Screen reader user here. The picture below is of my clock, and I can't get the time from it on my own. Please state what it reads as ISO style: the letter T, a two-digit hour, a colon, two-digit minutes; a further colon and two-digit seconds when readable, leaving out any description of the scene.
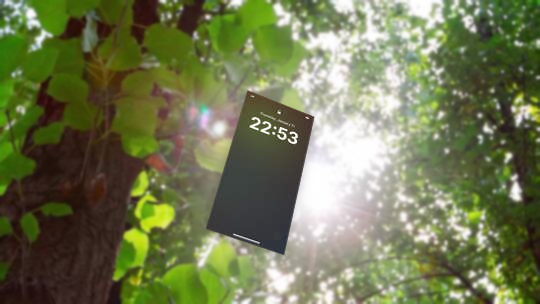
T22:53
